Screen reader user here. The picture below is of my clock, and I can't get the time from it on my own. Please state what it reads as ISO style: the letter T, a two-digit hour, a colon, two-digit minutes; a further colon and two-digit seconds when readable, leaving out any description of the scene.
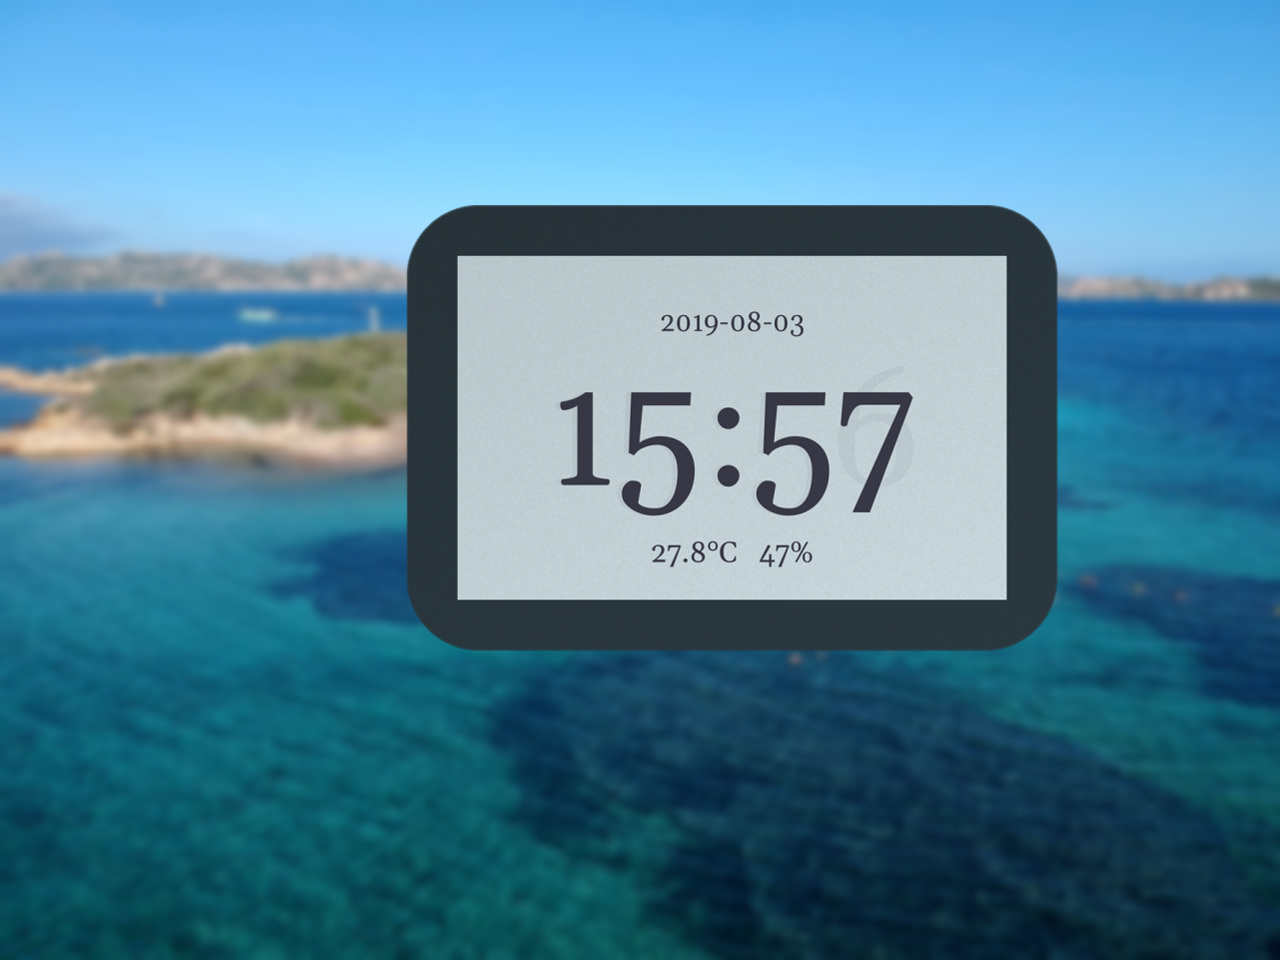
T15:57
